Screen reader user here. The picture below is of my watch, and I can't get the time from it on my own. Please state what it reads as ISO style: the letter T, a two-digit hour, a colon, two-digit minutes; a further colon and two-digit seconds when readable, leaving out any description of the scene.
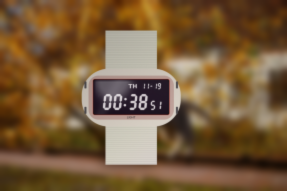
T00:38:51
